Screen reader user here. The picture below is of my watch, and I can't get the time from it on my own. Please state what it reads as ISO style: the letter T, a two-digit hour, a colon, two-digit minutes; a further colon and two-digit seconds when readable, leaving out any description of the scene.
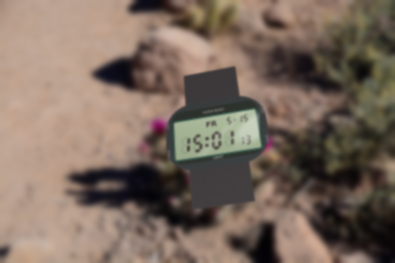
T15:01
